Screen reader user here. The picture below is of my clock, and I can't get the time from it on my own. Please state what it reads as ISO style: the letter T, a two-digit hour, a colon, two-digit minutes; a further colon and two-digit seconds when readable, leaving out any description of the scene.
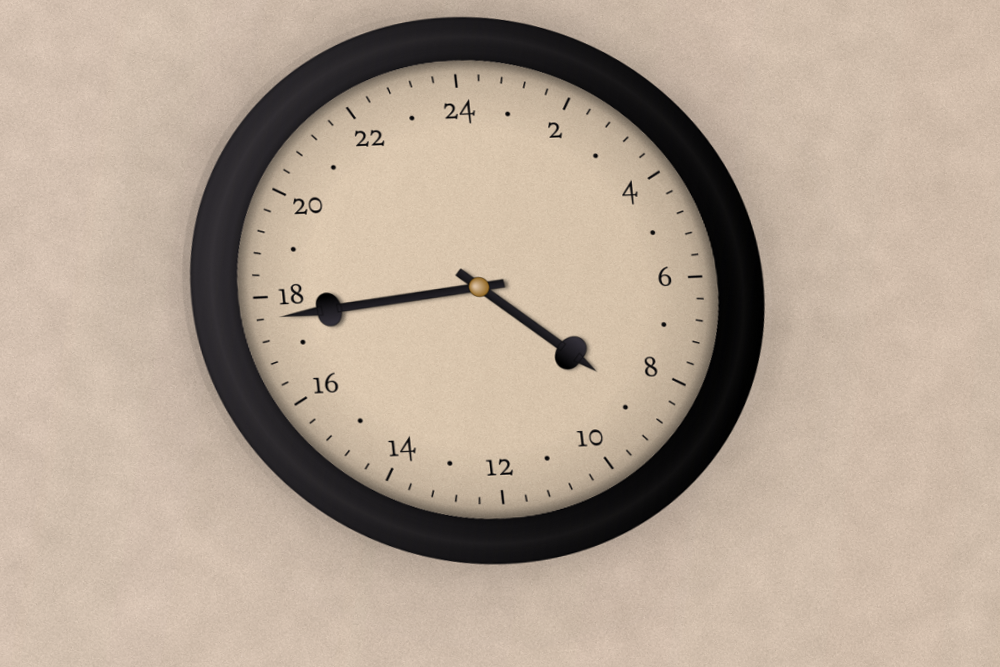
T08:44
